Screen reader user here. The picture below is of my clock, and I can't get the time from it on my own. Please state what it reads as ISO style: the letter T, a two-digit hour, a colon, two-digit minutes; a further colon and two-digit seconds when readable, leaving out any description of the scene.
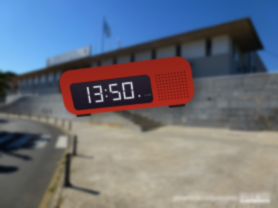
T13:50
